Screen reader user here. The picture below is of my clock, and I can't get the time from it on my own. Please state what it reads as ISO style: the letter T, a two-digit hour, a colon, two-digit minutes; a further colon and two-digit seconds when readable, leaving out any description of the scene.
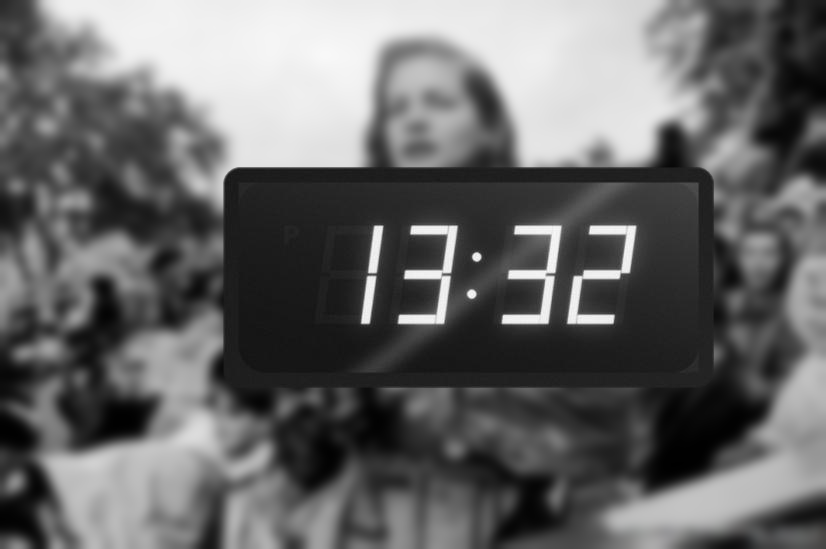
T13:32
